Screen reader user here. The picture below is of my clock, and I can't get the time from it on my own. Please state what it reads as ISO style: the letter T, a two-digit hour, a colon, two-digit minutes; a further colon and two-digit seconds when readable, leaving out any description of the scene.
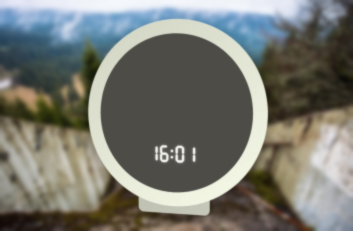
T16:01
